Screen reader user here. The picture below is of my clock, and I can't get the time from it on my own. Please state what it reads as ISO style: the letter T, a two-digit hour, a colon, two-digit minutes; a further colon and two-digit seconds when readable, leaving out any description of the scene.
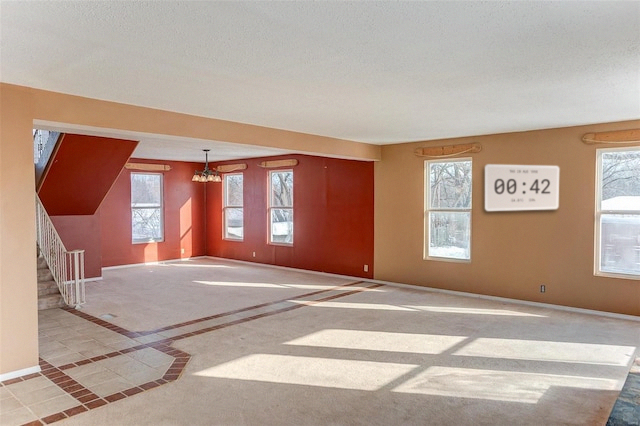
T00:42
